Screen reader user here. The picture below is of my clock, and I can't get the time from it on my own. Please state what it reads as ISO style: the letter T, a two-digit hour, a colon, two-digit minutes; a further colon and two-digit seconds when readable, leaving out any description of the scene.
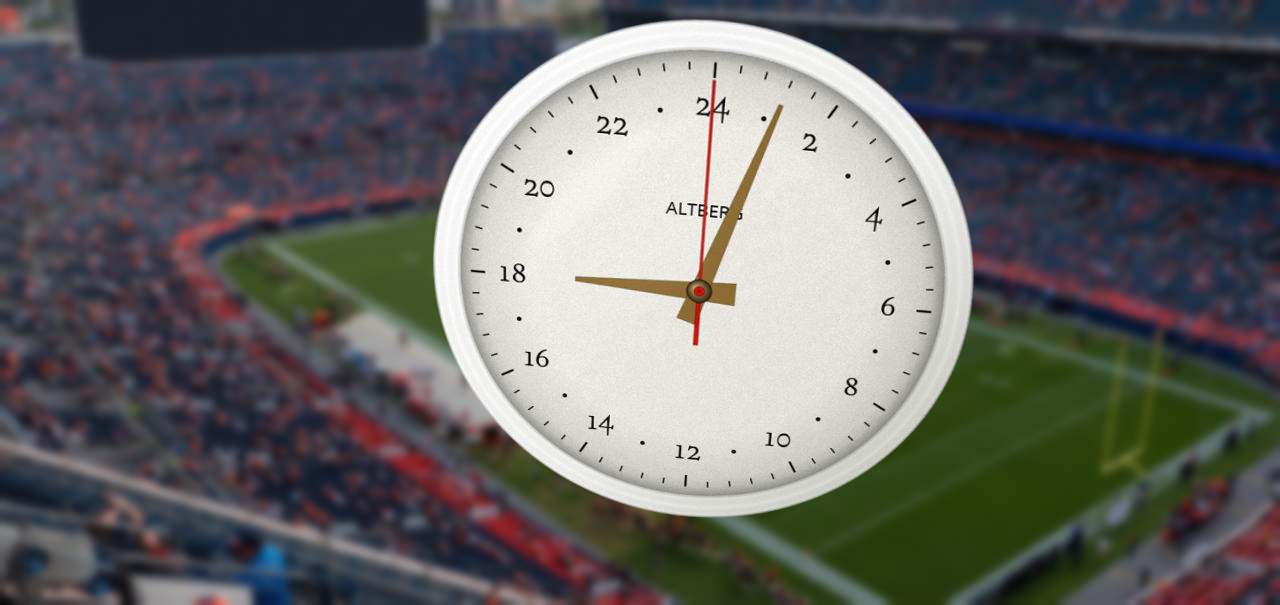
T18:03:00
